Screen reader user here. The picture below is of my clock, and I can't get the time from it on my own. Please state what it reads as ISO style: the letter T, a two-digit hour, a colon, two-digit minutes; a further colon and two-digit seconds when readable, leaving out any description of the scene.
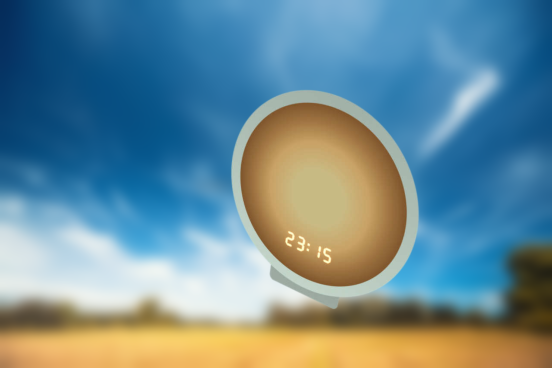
T23:15
